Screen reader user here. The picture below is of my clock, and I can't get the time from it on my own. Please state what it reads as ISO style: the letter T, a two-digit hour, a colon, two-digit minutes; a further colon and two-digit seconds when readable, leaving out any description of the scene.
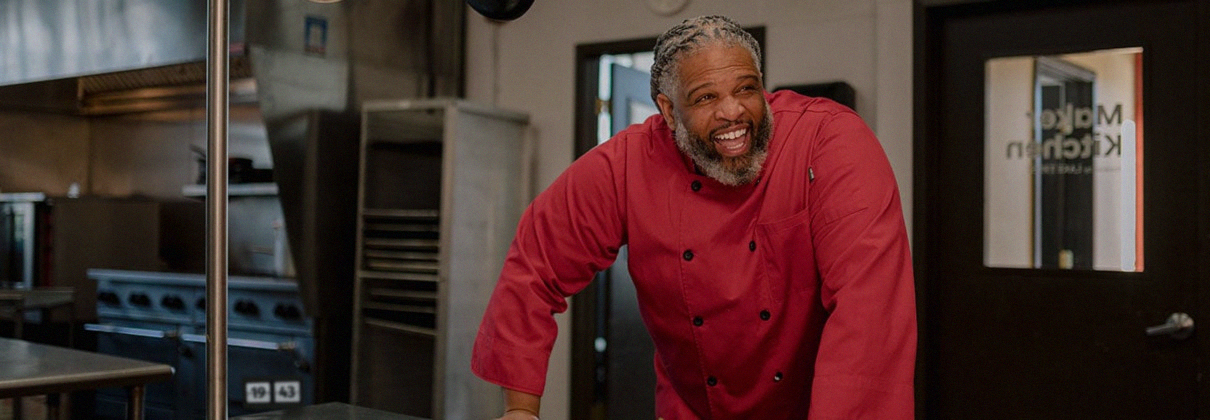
T19:43
